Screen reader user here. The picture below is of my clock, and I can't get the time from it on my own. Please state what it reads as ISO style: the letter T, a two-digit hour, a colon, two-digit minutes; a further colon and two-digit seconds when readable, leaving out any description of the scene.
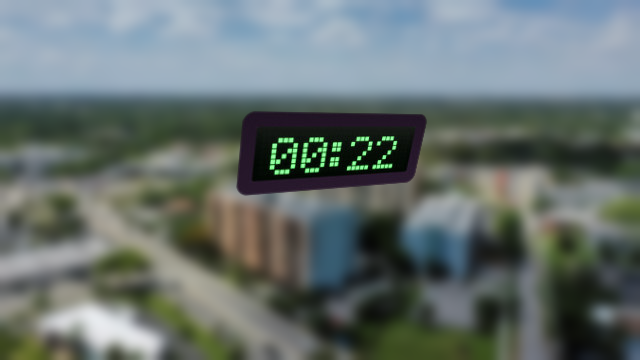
T00:22
